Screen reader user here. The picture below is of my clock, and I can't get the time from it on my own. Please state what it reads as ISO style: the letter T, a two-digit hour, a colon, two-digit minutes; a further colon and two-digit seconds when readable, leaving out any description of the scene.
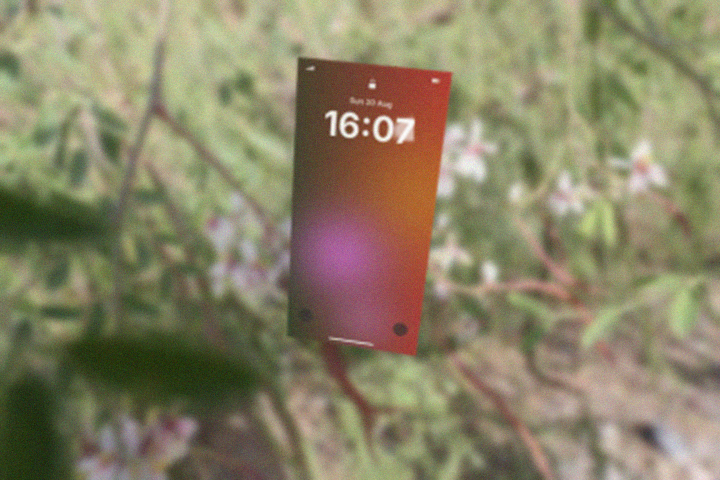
T16:07
